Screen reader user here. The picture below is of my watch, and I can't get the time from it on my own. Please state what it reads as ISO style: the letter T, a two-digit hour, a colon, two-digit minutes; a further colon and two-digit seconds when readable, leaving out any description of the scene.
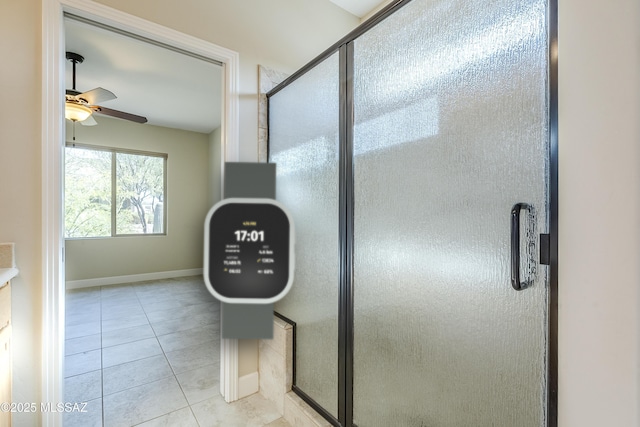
T17:01
